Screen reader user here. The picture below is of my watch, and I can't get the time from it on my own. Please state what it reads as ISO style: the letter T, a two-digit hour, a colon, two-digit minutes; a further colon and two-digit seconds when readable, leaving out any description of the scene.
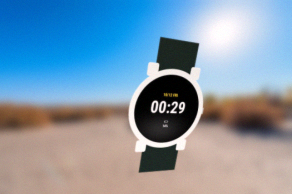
T00:29
